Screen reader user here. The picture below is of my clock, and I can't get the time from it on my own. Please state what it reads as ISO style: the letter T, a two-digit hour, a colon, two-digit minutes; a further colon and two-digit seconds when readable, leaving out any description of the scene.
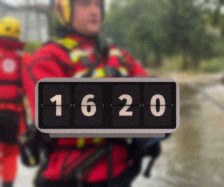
T16:20
